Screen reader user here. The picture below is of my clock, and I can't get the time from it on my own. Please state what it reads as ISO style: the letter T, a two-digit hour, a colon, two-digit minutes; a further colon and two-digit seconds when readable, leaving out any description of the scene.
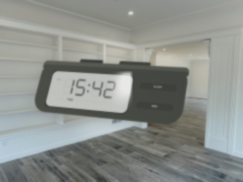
T15:42
